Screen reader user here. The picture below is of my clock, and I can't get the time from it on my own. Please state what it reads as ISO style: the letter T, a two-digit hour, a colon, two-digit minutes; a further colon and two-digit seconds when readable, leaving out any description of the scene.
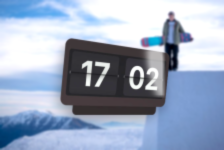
T17:02
